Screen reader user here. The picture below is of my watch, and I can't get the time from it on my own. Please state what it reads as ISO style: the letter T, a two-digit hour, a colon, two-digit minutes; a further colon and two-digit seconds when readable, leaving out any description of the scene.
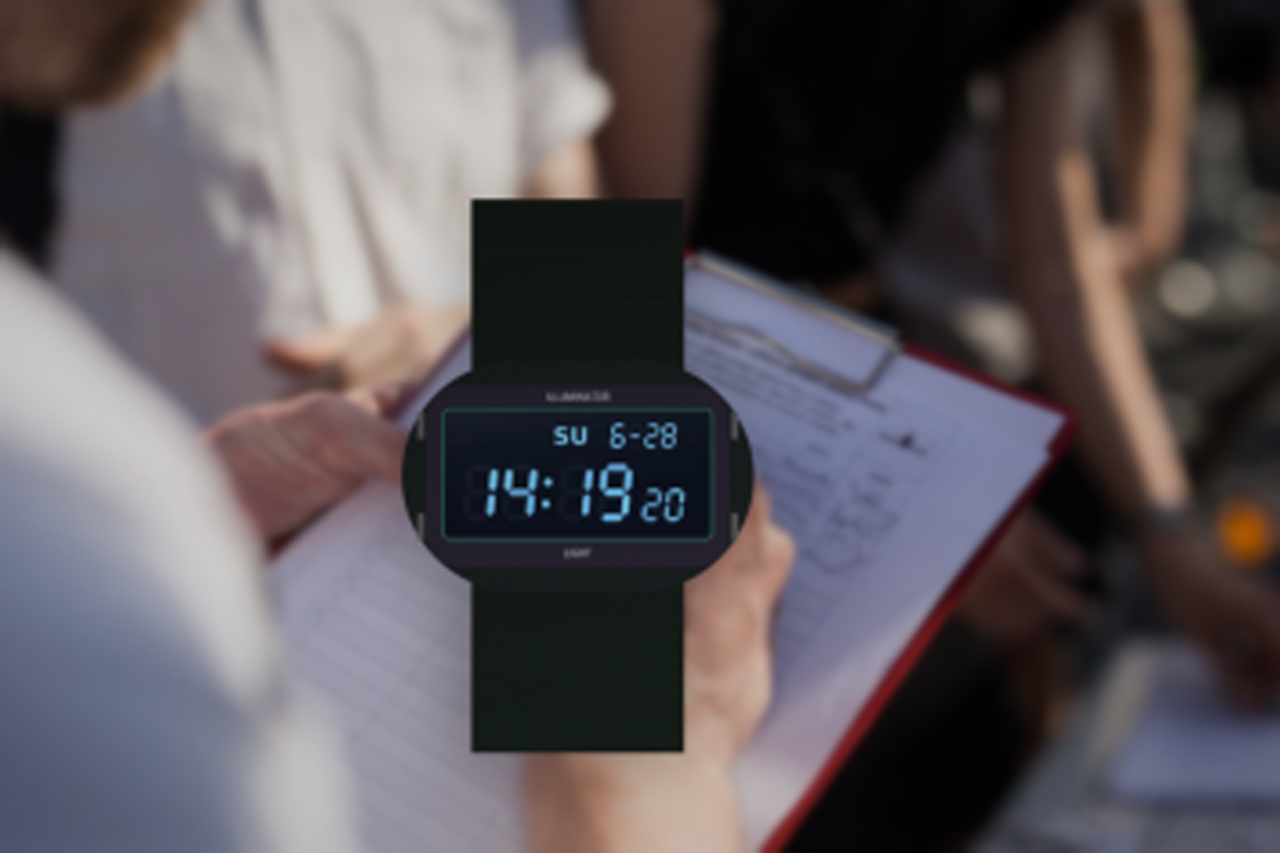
T14:19:20
